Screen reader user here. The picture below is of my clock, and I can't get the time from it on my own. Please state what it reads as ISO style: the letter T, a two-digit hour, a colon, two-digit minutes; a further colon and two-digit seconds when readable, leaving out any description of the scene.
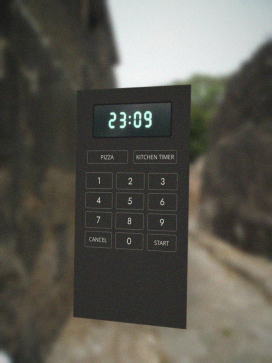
T23:09
